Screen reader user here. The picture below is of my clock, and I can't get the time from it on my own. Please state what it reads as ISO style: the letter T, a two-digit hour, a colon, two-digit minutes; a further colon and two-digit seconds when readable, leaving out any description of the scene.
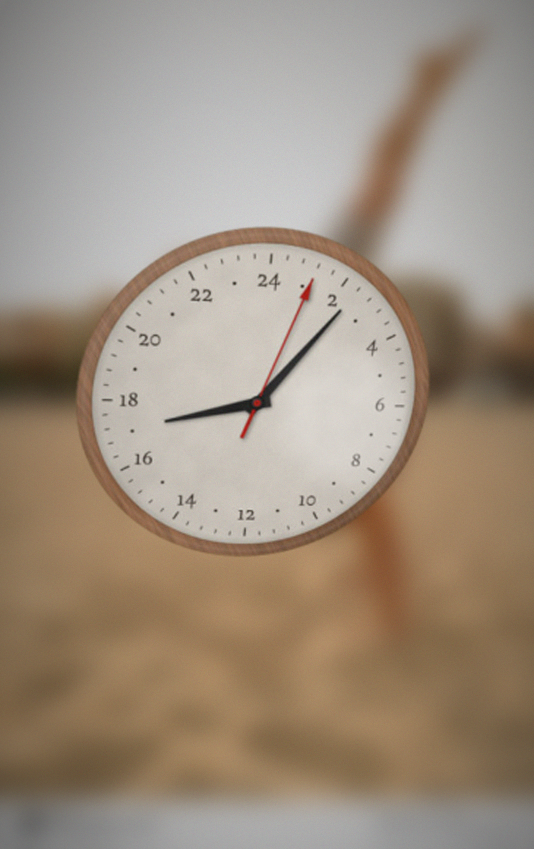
T17:06:03
